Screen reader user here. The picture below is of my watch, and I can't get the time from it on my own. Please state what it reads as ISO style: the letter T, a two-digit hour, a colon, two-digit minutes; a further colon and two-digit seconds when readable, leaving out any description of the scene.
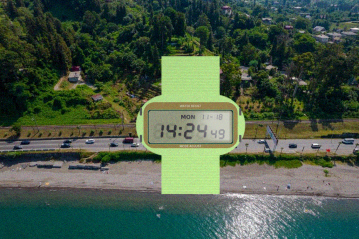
T14:24:49
